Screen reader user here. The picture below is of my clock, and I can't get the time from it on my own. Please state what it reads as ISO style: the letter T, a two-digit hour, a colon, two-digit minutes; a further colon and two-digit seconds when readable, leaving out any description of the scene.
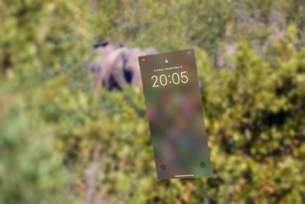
T20:05
